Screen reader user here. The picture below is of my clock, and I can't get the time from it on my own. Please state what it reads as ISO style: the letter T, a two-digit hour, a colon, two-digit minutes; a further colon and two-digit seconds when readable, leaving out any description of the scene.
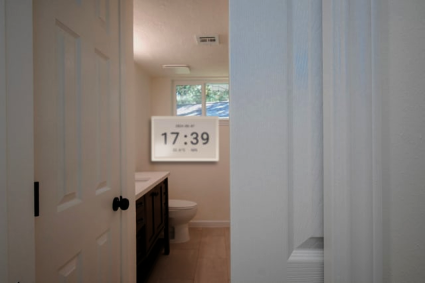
T17:39
